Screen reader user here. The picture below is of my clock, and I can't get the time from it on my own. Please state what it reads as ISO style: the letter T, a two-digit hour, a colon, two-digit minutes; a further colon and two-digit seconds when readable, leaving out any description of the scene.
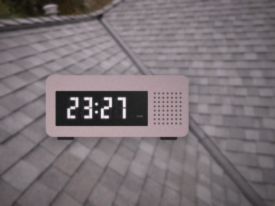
T23:27
